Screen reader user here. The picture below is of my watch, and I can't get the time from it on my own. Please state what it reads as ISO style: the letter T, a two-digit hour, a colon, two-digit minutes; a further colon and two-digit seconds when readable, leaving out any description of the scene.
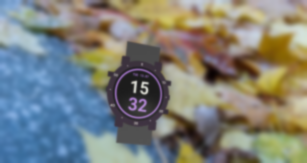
T15:32
